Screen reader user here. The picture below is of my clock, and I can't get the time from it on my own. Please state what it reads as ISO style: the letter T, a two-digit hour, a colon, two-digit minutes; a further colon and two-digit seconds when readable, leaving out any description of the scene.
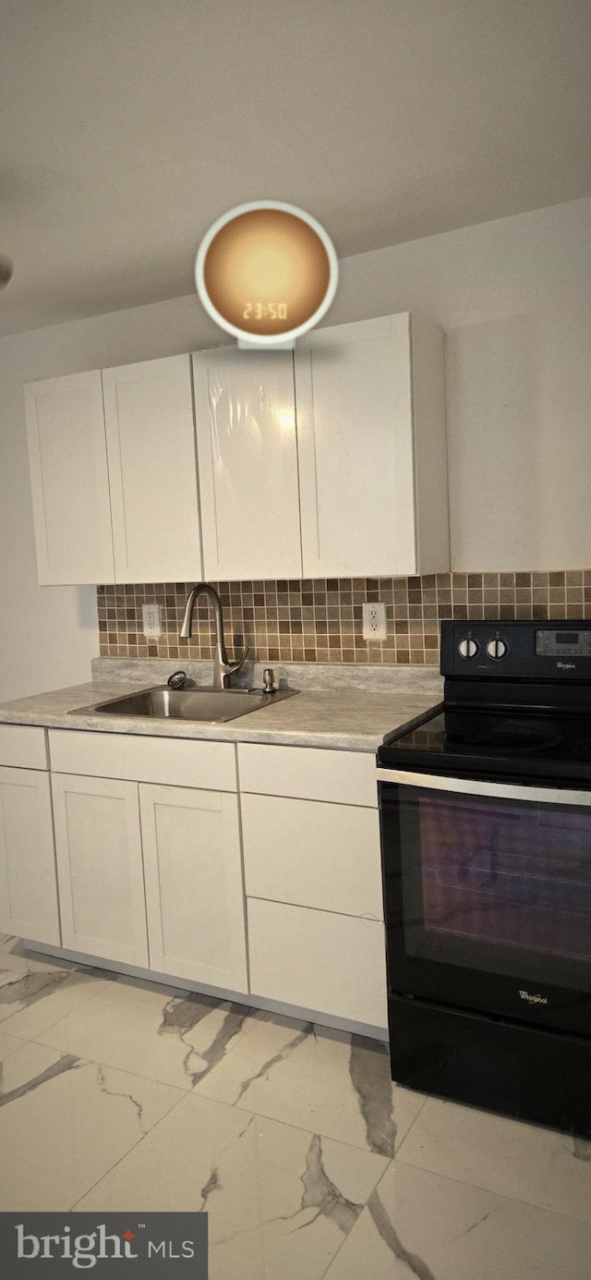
T23:50
